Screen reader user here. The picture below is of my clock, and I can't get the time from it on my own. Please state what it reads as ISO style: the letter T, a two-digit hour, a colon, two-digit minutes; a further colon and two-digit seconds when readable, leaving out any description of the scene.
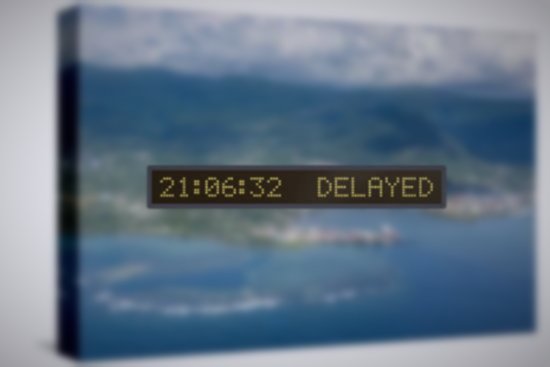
T21:06:32
